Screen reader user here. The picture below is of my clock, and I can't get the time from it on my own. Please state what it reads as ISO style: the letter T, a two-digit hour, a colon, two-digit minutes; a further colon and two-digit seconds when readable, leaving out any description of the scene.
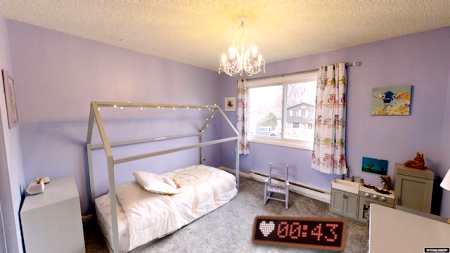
T00:43
